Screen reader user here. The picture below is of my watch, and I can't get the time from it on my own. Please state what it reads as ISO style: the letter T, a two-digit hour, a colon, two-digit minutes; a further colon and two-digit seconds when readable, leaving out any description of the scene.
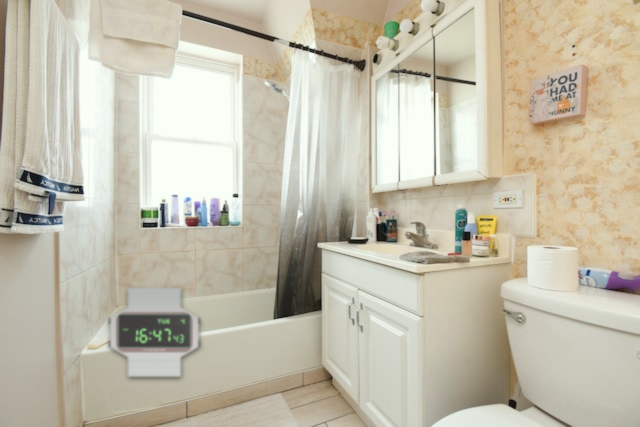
T16:47
